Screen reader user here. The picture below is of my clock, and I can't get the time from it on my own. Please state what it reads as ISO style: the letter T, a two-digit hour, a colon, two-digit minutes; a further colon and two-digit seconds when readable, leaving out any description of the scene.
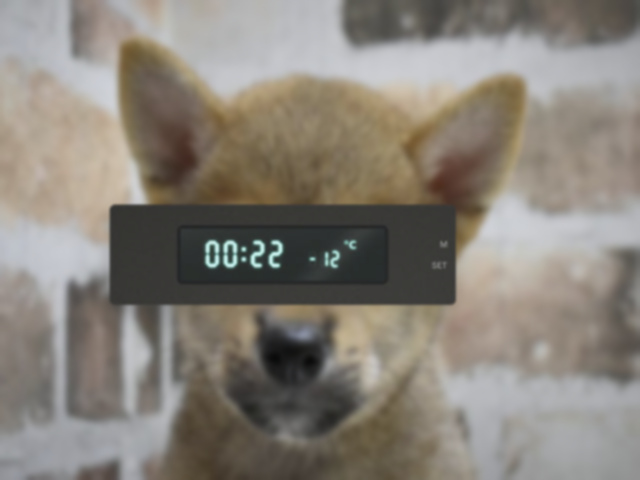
T00:22
